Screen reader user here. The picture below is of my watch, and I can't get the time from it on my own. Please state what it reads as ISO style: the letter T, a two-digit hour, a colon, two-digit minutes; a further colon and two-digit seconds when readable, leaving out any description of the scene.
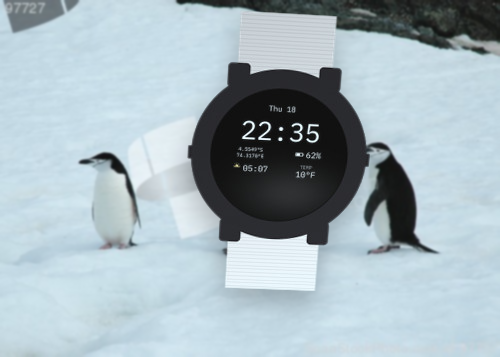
T22:35
